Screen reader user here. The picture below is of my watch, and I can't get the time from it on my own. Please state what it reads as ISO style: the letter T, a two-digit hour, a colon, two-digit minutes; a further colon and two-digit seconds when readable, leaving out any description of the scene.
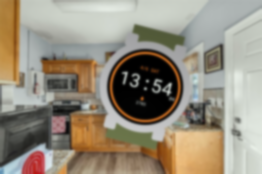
T13:54
